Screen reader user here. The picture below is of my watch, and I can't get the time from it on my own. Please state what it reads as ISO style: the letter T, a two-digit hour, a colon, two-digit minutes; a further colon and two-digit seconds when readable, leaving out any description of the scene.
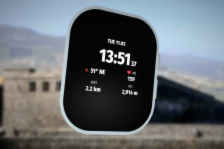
T13:51
